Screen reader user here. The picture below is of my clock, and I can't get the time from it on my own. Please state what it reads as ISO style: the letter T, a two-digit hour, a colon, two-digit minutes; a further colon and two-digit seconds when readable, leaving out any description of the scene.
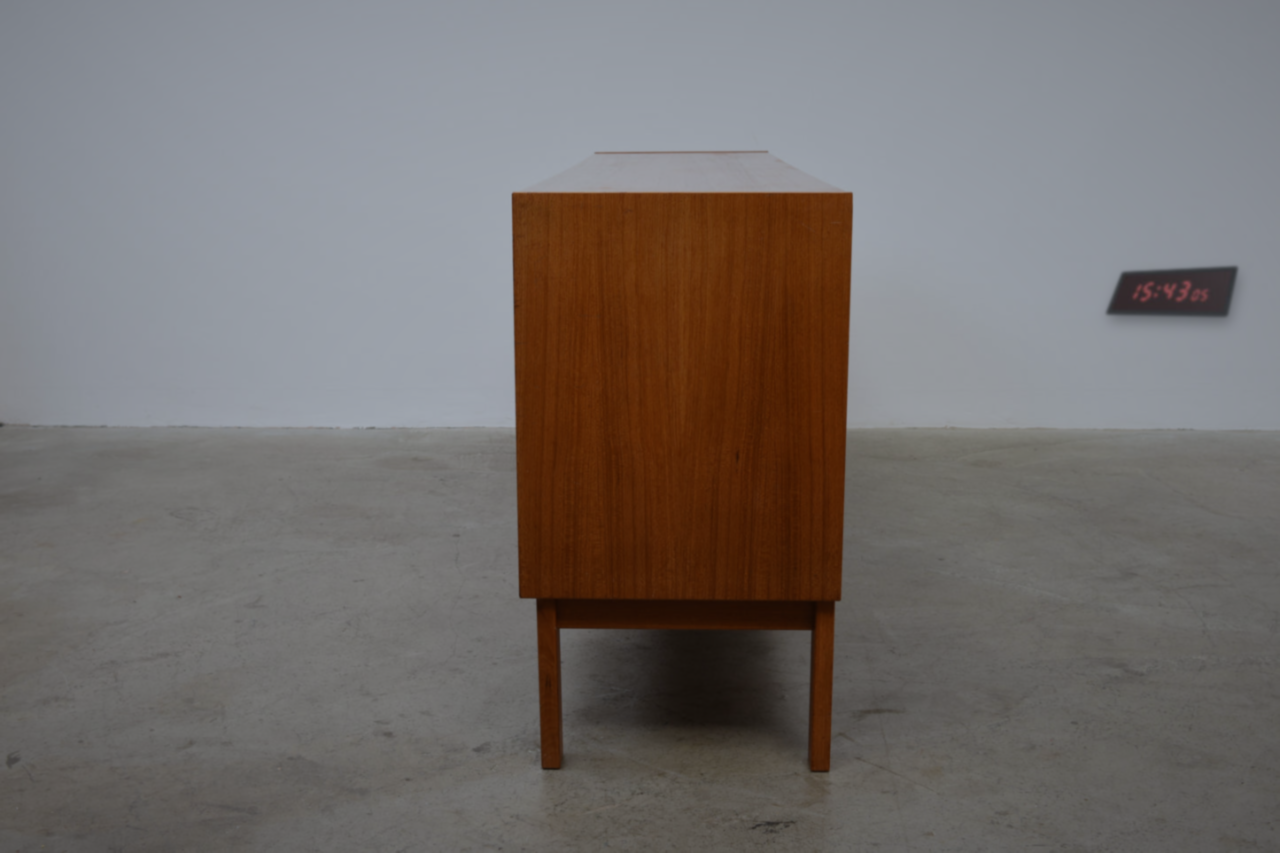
T15:43
